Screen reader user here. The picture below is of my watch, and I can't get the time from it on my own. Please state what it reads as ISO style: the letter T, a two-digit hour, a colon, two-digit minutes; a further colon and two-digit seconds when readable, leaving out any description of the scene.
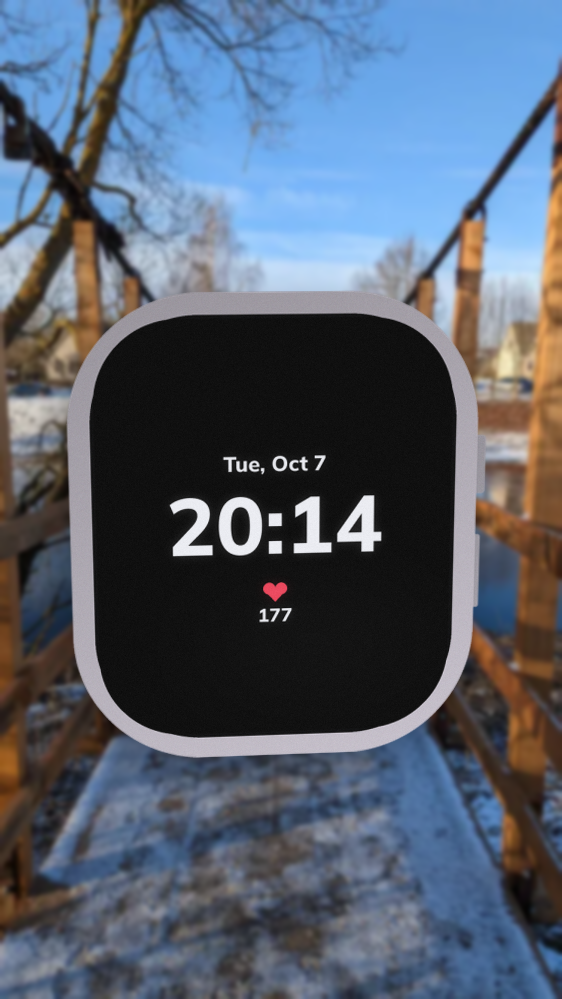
T20:14
